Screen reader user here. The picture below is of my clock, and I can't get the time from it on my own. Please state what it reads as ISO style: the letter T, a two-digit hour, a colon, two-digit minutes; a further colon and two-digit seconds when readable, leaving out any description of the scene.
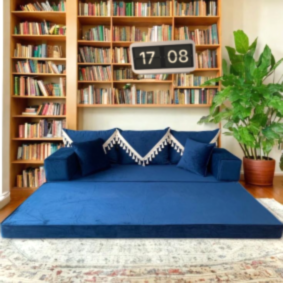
T17:08
